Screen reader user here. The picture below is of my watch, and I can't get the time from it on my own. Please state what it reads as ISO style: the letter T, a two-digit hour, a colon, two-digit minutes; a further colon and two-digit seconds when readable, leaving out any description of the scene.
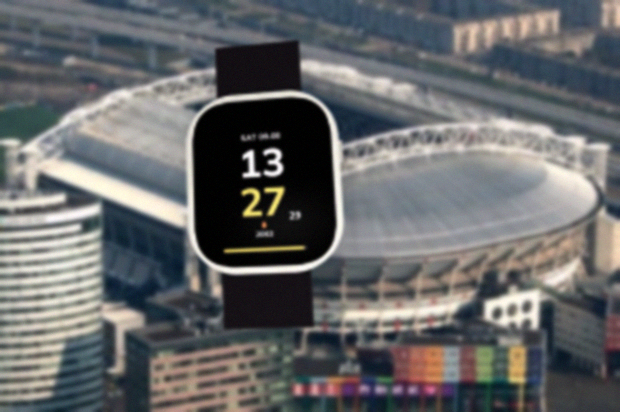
T13:27
